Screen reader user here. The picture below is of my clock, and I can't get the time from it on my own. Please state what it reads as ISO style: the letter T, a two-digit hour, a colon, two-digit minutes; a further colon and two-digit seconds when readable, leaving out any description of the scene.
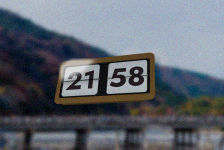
T21:58
